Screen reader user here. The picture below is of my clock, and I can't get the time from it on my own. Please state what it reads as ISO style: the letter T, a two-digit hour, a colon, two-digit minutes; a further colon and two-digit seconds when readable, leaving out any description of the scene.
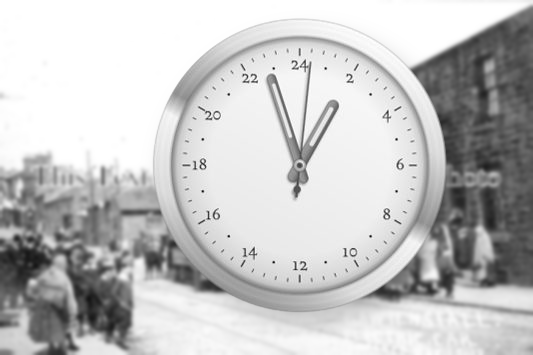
T01:57:01
